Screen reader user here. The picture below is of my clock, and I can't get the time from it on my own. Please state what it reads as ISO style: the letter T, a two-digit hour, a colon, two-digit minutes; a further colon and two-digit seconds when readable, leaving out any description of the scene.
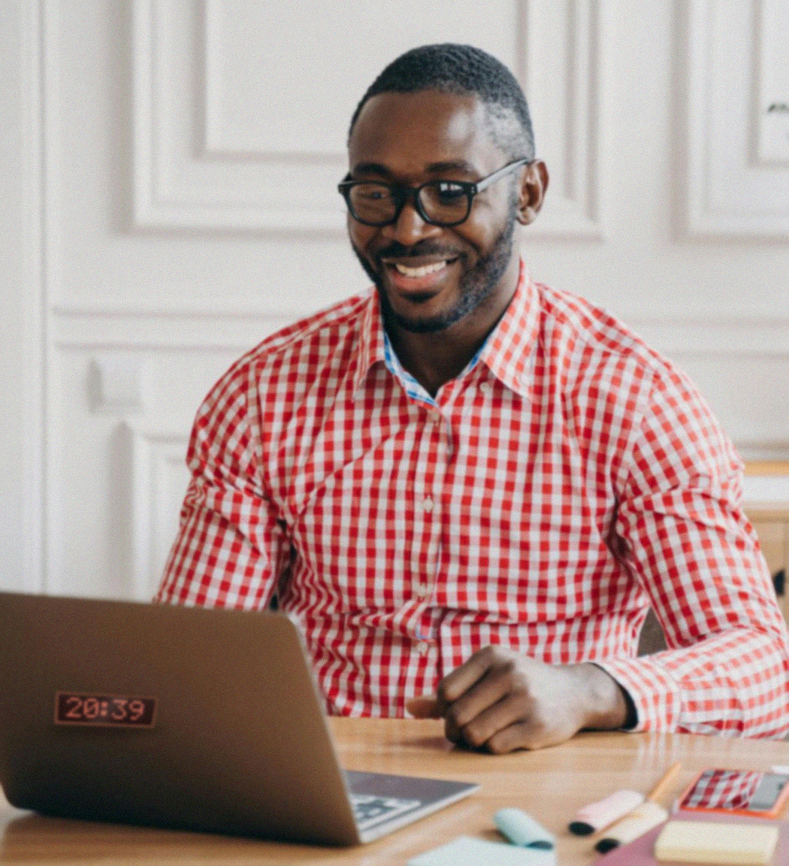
T20:39
